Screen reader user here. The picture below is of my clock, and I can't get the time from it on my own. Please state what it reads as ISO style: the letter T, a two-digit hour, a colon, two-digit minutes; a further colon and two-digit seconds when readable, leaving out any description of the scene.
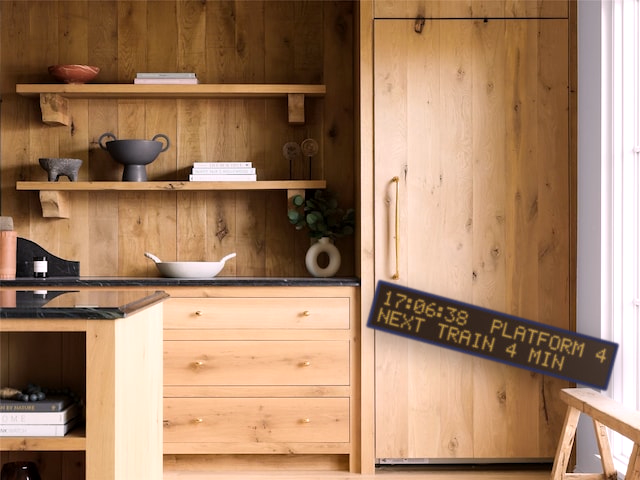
T17:06:38
